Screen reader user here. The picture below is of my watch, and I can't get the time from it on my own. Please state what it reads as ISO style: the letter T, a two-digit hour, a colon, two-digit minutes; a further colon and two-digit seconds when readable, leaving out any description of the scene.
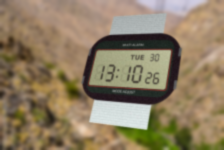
T13:10:26
